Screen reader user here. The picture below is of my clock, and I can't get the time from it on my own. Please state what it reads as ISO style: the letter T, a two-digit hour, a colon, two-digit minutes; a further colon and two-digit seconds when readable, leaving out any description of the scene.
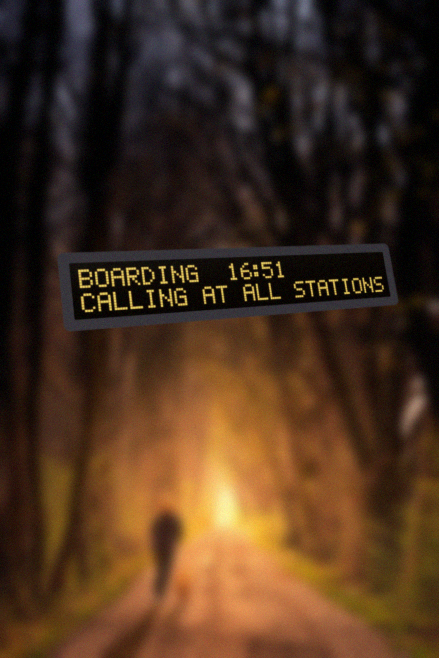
T16:51
